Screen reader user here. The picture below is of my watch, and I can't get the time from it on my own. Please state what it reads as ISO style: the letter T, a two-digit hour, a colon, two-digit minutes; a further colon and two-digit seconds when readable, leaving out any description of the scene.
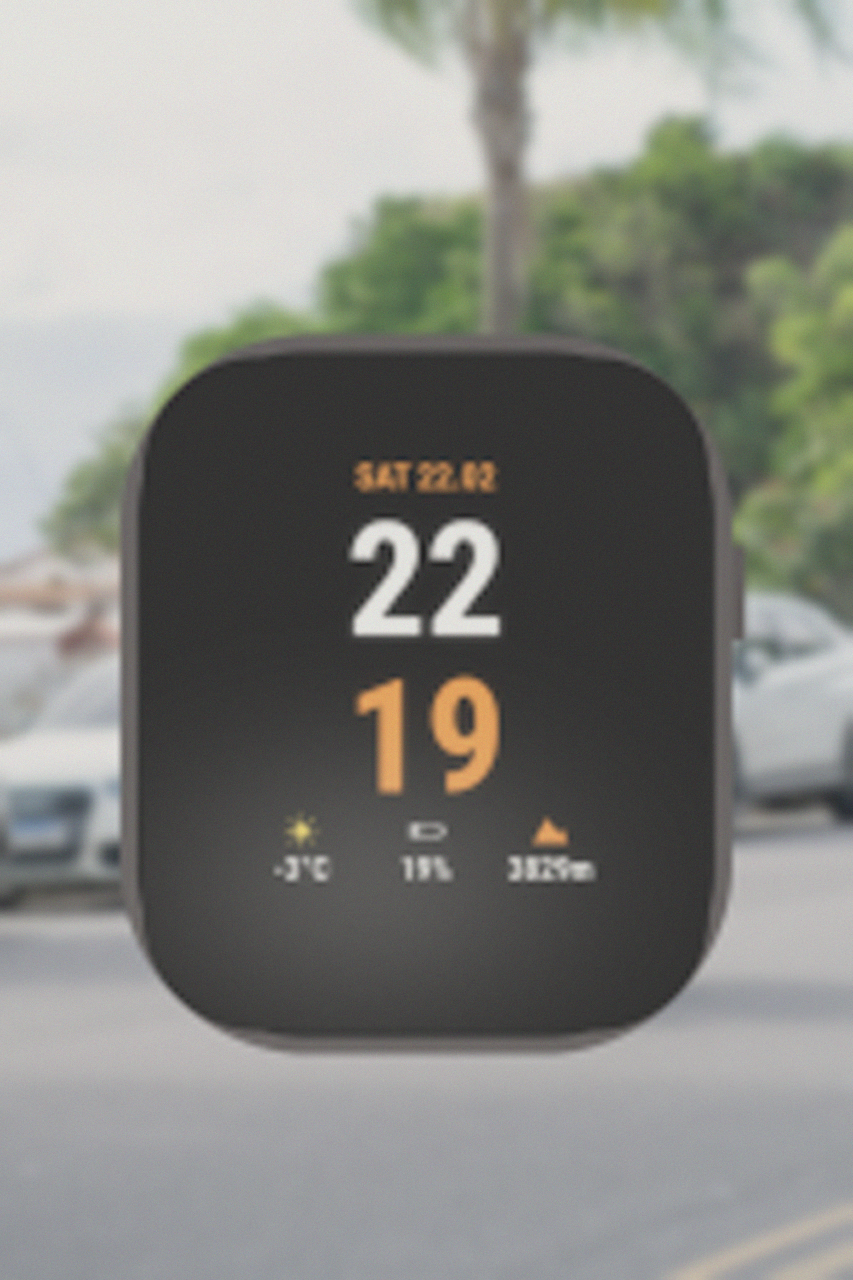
T22:19
